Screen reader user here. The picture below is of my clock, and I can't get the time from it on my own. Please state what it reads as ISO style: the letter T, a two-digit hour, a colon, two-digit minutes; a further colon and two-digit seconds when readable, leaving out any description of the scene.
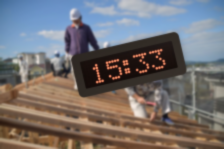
T15:33
